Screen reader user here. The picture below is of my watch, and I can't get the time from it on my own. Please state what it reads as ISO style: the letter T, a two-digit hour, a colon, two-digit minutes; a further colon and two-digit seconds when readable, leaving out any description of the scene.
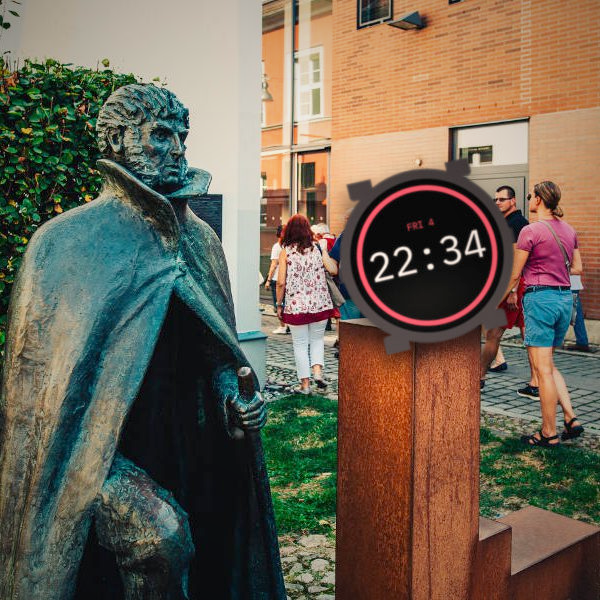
T22:34
